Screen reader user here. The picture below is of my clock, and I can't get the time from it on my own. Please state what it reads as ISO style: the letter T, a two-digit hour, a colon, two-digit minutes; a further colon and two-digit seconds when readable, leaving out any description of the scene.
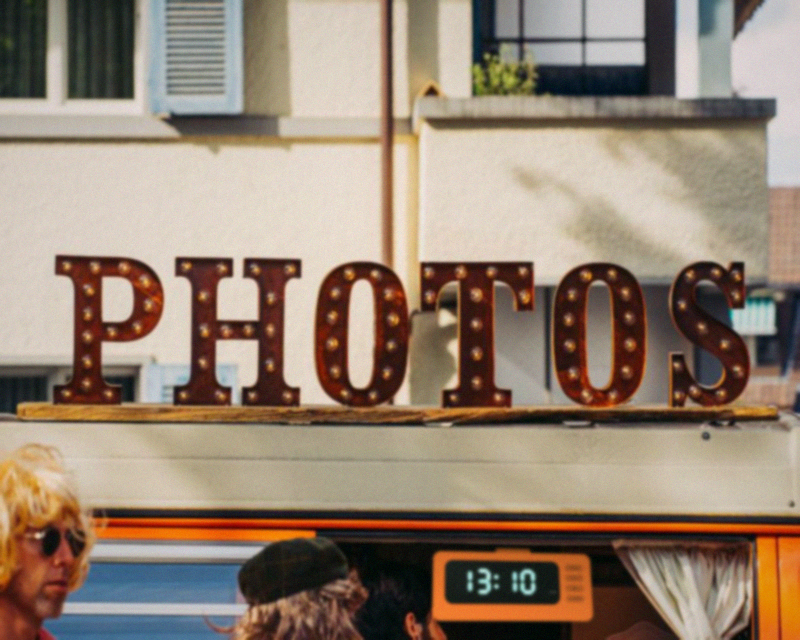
T13:10
